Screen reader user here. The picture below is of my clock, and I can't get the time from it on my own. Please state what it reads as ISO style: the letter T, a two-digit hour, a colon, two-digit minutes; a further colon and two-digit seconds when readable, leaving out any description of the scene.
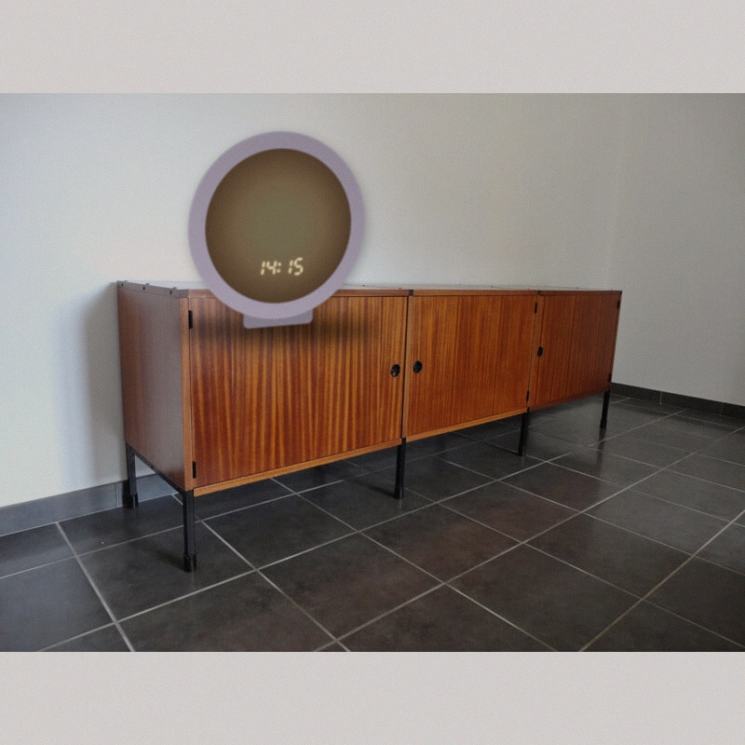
T14:15
